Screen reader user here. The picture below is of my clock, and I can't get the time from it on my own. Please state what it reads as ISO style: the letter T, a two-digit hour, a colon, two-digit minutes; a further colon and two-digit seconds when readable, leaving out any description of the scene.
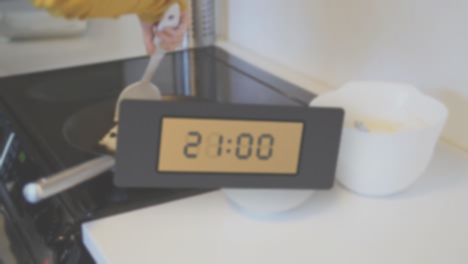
T21:00
